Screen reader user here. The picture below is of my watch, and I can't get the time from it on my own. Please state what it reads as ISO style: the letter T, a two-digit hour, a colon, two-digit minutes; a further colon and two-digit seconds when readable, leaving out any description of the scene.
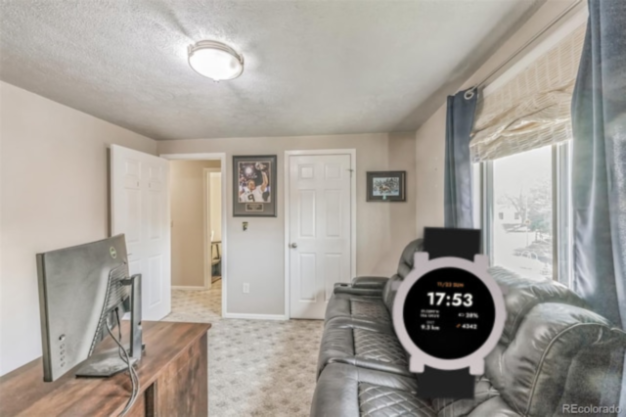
T17:53
